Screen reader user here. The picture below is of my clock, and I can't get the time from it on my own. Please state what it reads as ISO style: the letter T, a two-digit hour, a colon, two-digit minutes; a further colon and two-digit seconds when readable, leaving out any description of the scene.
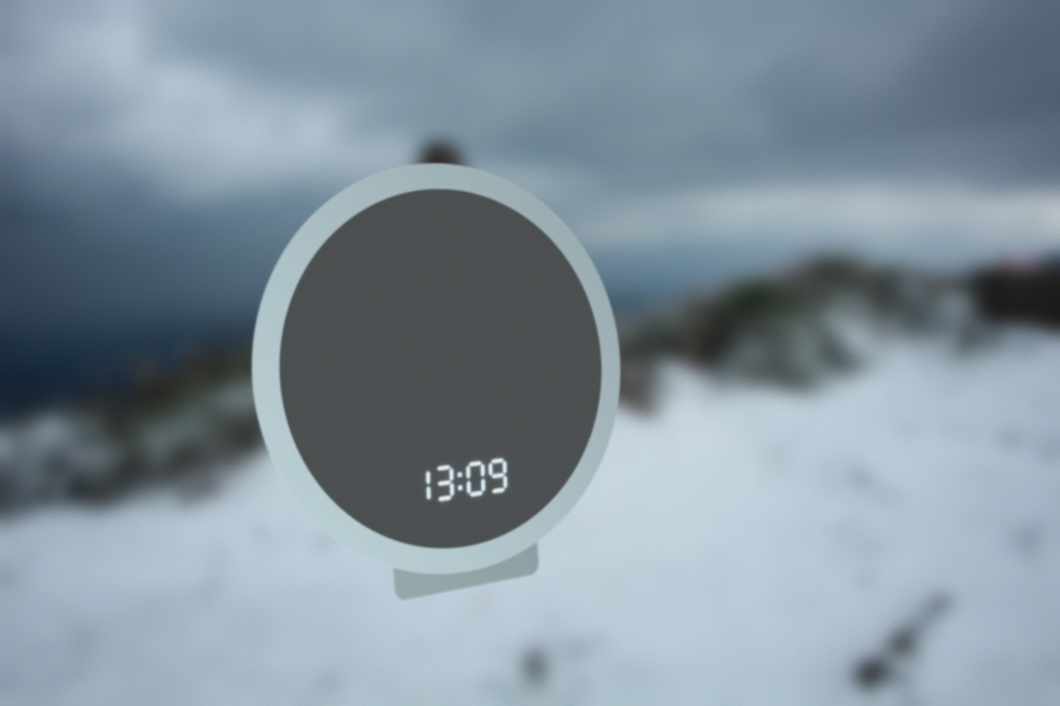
T13:09
